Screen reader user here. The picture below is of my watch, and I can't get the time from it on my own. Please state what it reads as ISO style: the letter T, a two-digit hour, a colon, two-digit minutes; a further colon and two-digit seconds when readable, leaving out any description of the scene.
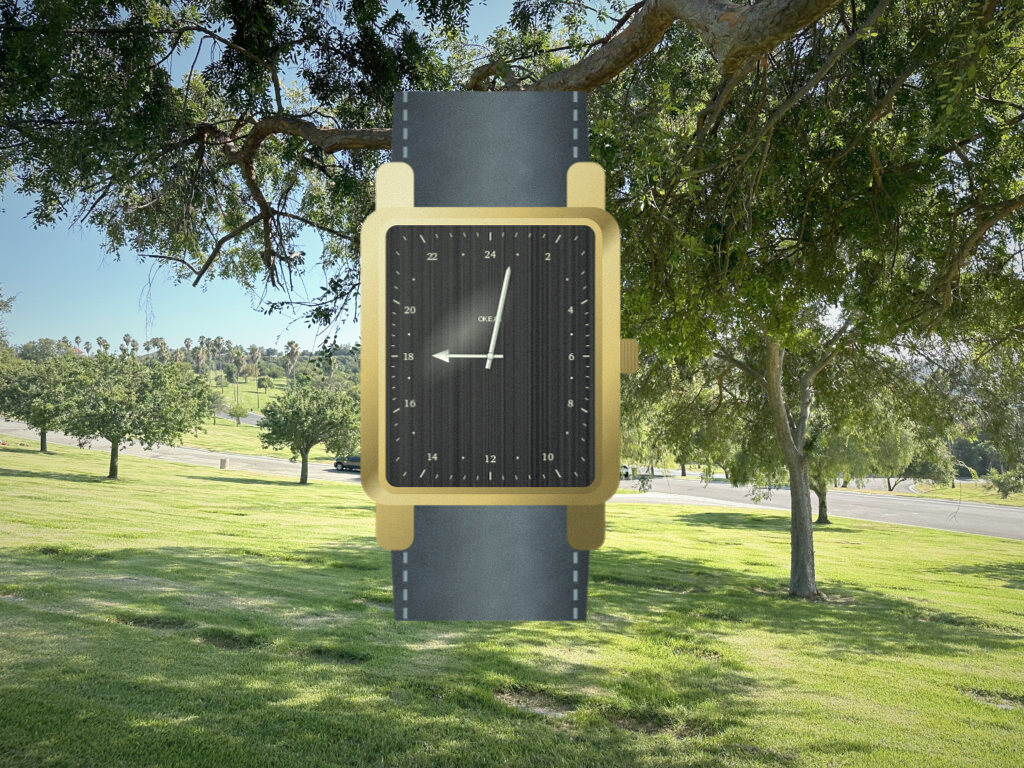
T18:02
